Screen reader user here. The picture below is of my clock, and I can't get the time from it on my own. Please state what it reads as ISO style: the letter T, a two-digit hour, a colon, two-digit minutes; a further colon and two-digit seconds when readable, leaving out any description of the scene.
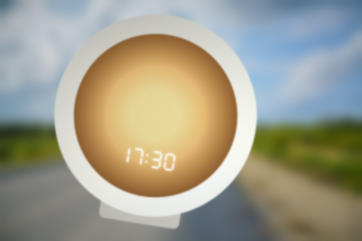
T17:30
